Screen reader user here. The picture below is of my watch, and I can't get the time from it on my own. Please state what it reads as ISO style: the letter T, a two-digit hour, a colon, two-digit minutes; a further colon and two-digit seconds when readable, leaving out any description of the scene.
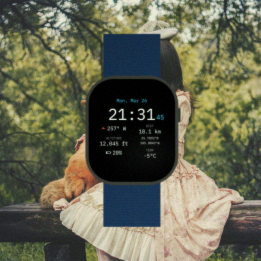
T21:31
